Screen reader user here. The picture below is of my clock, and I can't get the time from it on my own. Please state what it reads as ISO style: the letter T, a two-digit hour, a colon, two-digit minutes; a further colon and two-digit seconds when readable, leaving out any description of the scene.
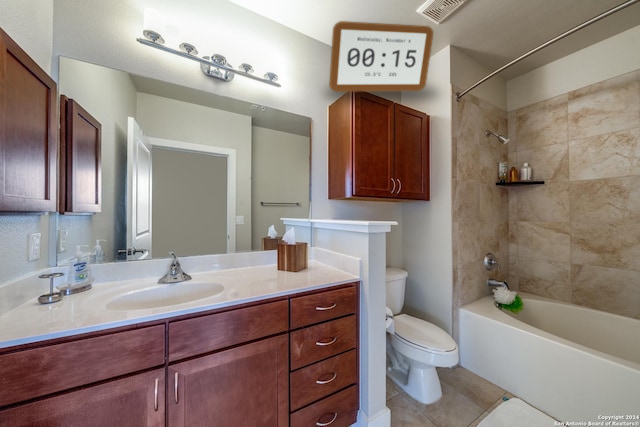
T00:15
